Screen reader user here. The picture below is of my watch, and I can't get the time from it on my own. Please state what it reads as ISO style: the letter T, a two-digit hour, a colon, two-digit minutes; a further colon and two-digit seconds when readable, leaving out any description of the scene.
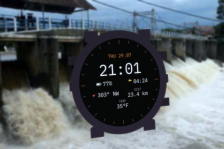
T21:01
